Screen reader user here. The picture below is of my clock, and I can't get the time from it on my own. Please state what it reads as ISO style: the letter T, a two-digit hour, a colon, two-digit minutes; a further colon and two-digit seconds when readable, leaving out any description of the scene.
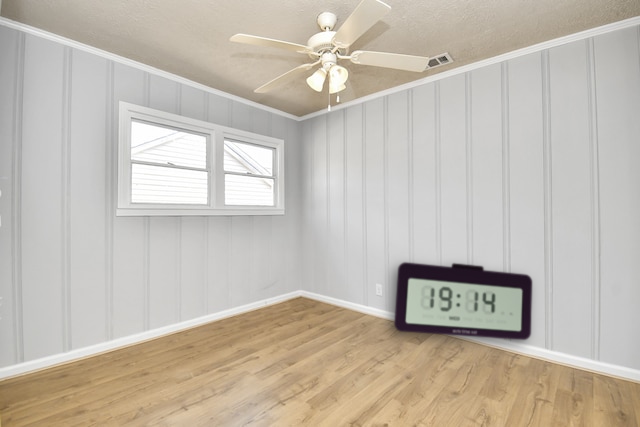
T19:14
